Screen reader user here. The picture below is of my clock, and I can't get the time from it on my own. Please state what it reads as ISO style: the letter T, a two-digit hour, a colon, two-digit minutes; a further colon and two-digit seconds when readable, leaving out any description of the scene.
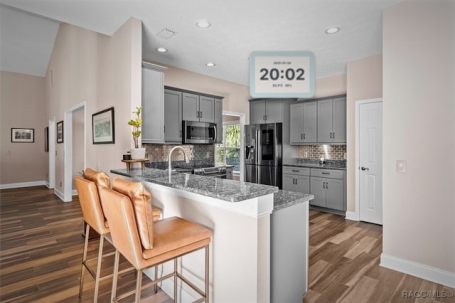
T20:02
